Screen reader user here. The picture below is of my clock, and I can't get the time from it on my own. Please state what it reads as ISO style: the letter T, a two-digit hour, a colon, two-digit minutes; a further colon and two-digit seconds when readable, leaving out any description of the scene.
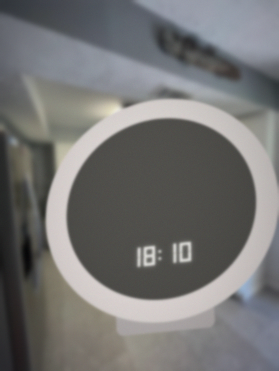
T18:10
